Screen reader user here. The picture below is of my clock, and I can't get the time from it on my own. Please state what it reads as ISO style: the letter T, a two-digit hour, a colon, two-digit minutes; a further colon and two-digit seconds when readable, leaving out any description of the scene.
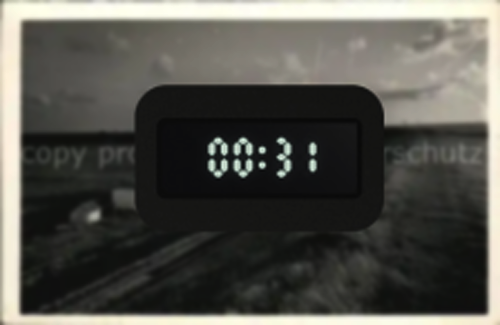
T00:31
